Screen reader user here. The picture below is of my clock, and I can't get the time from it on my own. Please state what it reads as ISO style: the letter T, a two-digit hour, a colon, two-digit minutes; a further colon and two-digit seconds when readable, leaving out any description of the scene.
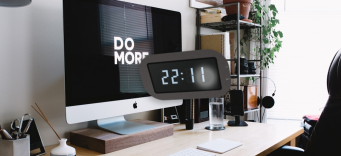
T22:11
